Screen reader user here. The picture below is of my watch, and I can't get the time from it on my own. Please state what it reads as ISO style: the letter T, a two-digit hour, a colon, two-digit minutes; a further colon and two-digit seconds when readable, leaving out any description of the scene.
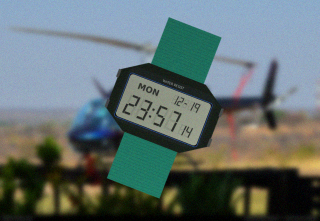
T23:57:14
